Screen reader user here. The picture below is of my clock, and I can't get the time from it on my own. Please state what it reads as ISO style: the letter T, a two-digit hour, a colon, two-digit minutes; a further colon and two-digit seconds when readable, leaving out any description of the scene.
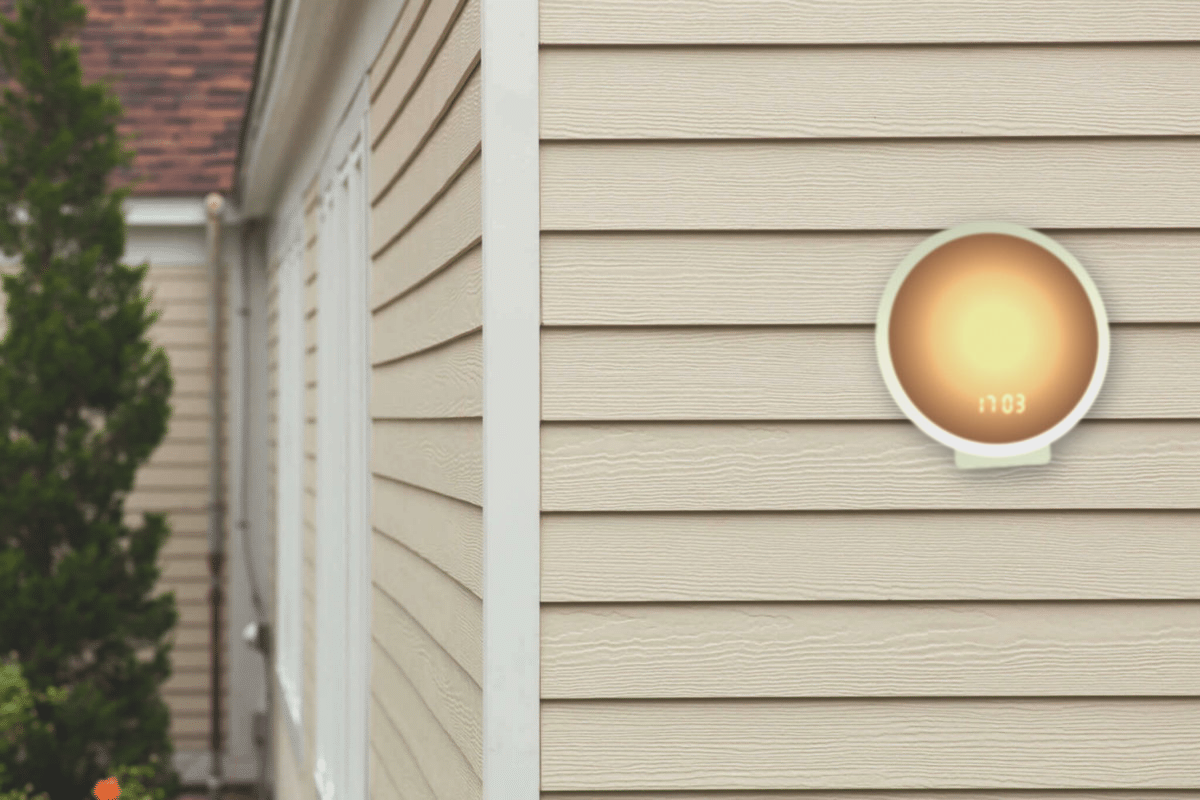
T17:03
